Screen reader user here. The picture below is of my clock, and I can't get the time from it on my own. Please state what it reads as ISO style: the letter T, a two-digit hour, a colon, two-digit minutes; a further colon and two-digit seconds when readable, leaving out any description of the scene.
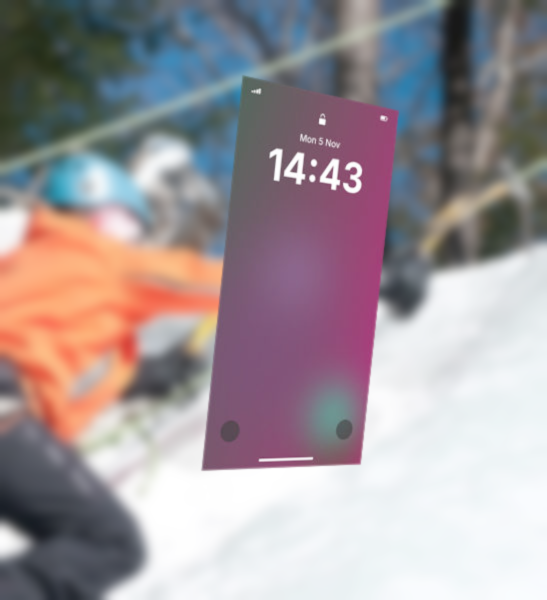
T14:43
